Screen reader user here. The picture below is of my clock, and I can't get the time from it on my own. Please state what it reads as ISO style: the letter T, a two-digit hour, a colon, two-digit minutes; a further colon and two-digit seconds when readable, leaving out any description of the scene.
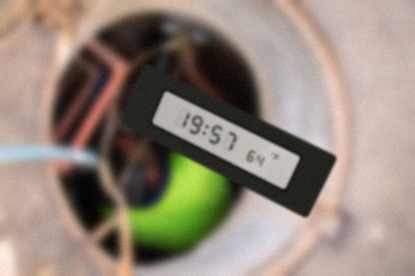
T19:57
